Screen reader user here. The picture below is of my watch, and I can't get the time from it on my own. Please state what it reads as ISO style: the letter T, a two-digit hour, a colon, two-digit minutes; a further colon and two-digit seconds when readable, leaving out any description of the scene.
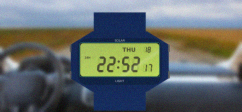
T22:52
